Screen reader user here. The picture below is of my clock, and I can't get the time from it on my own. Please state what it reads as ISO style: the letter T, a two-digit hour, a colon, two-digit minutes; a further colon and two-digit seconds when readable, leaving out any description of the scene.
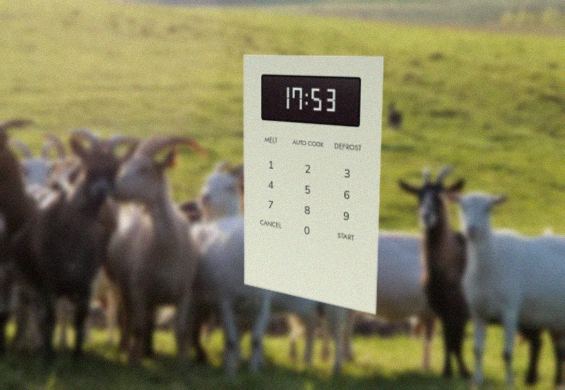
T17:53
